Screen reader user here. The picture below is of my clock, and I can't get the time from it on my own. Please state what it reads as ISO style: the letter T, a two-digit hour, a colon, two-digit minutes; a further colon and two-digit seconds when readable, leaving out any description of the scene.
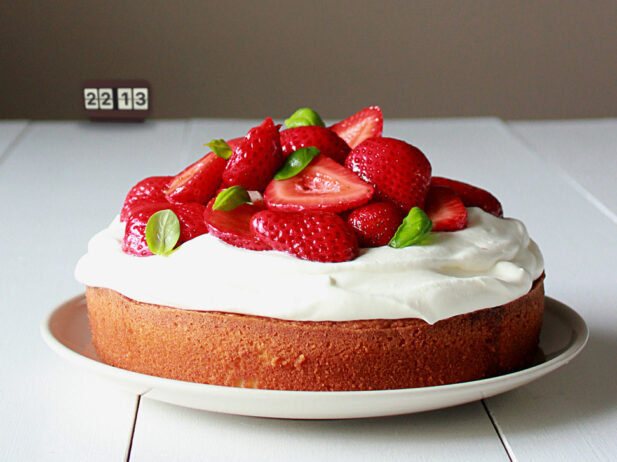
T22:13
